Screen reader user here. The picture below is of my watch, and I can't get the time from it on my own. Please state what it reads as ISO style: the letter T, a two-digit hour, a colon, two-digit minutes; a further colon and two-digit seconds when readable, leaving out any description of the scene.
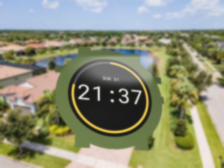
T21:37
